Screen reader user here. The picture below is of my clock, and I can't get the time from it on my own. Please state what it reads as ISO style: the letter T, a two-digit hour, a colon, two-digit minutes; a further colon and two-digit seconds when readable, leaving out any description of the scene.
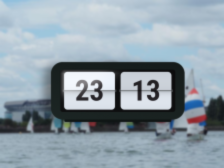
T23:13
